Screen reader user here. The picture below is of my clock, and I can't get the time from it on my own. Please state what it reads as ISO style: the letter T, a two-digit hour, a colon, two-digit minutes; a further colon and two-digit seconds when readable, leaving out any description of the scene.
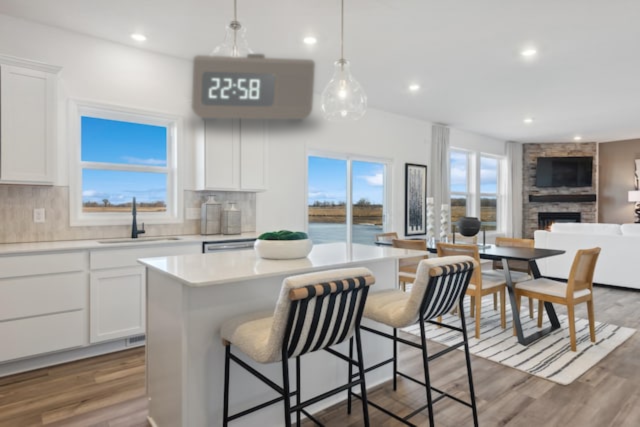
T22:58
